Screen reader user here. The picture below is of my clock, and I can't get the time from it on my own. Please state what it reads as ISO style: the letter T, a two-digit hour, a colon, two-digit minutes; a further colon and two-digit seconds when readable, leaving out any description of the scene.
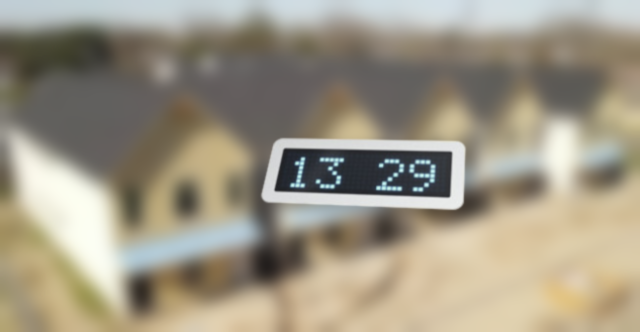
T13:29
